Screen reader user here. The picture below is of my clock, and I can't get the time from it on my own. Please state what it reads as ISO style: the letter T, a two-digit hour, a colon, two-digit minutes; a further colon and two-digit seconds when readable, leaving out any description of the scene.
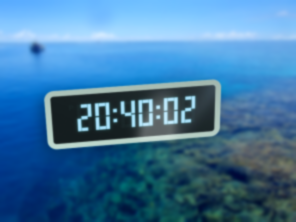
T20:40:02
